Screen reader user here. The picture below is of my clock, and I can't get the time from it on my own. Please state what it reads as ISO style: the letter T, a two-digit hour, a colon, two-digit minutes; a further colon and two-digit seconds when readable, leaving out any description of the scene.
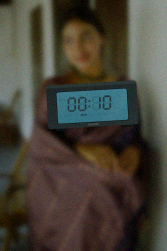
T00:10
